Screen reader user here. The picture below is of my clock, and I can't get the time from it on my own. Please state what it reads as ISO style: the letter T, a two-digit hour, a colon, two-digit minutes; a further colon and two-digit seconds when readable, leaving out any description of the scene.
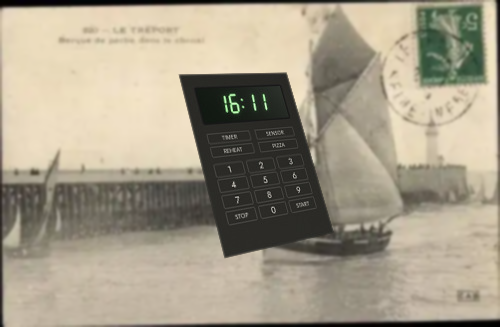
T16:11
